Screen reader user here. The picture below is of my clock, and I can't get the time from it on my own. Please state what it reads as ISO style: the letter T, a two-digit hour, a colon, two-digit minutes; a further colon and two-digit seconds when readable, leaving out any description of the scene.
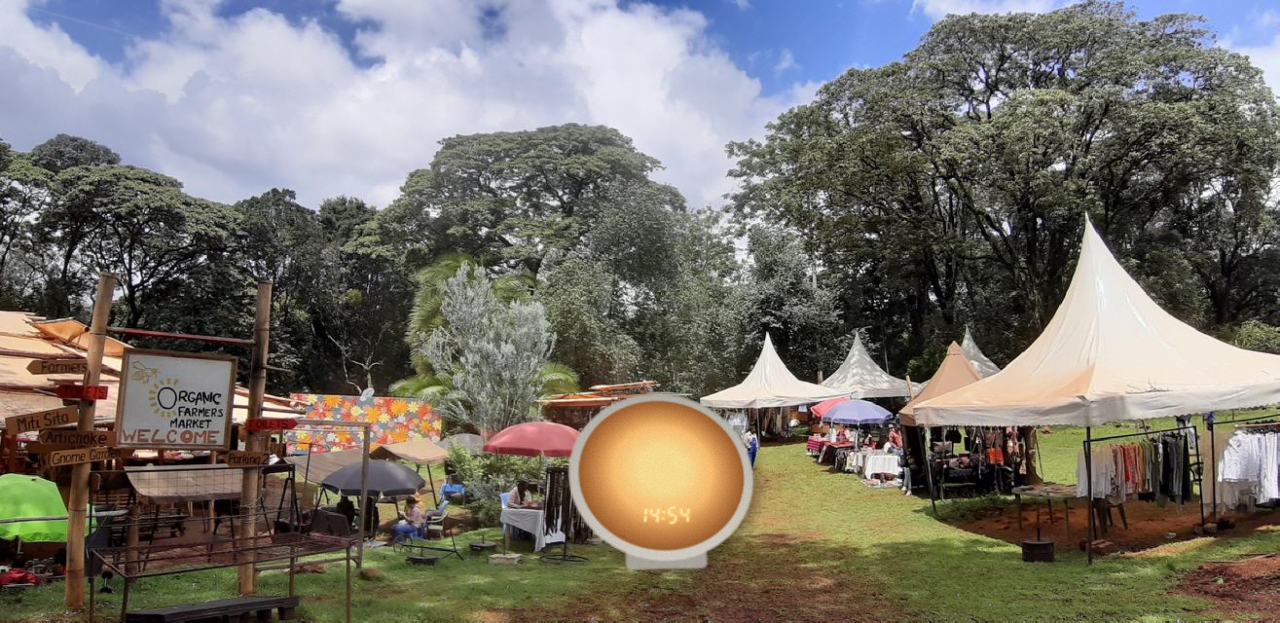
T14:54
